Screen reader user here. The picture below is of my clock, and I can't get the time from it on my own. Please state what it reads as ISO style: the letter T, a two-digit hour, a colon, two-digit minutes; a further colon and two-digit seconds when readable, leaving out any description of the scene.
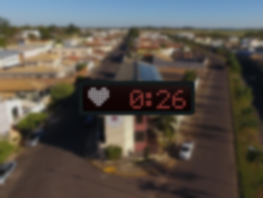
T00:26
